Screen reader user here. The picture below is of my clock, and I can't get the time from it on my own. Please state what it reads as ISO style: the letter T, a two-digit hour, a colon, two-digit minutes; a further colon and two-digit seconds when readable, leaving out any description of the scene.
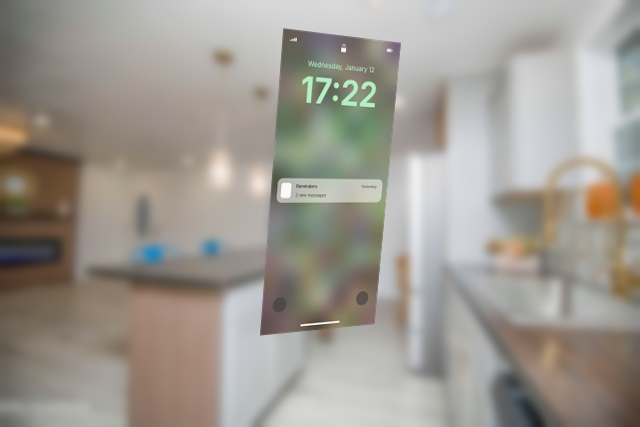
T17:22
